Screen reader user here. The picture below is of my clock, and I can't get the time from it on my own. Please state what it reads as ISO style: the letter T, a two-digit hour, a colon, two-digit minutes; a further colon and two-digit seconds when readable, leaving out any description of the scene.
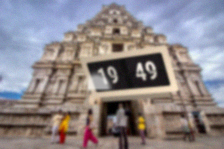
T19:49
